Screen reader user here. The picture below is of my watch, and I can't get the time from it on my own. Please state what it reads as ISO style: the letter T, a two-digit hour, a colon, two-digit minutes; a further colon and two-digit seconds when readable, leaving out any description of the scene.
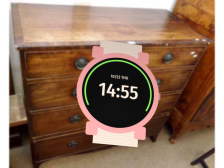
T14:55
